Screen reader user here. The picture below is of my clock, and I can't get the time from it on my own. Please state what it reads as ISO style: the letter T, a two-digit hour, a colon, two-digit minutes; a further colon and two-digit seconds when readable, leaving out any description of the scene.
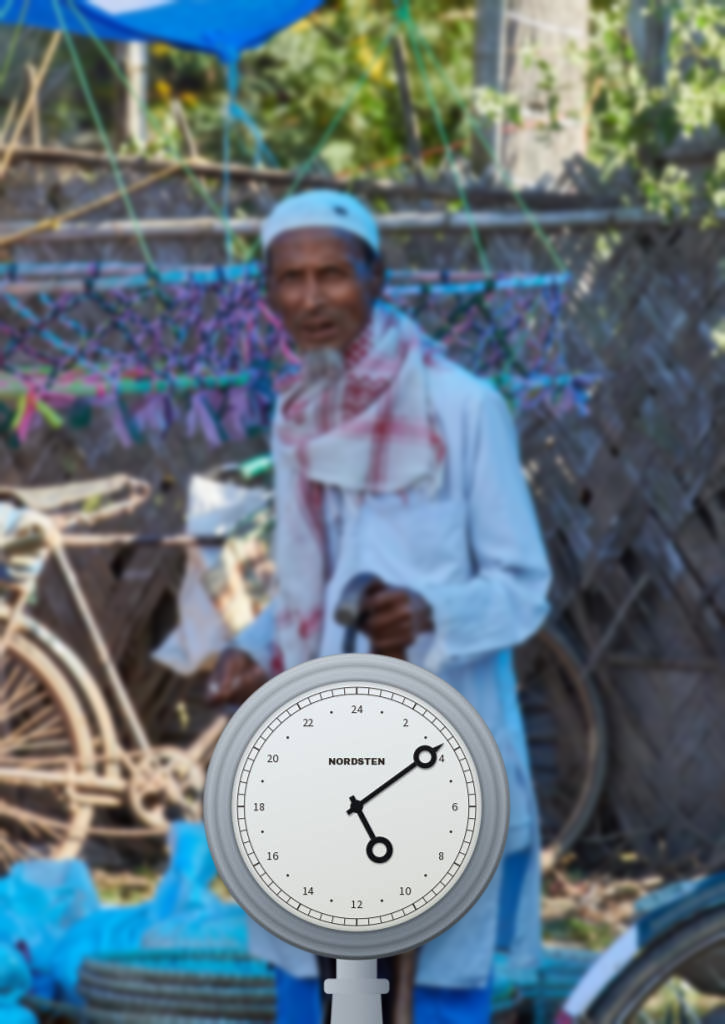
T10:09
